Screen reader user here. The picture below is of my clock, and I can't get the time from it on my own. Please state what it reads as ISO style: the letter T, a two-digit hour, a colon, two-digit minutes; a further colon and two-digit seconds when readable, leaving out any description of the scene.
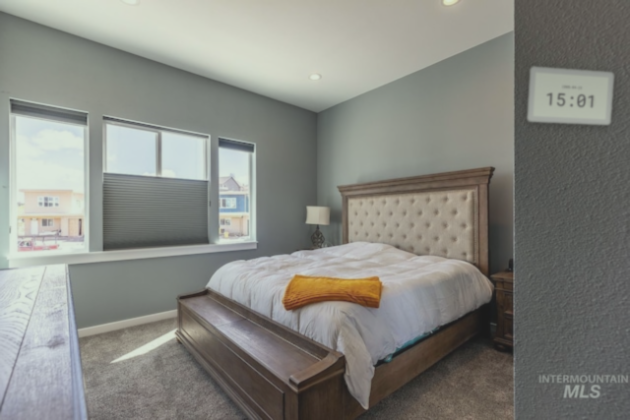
T15:01
